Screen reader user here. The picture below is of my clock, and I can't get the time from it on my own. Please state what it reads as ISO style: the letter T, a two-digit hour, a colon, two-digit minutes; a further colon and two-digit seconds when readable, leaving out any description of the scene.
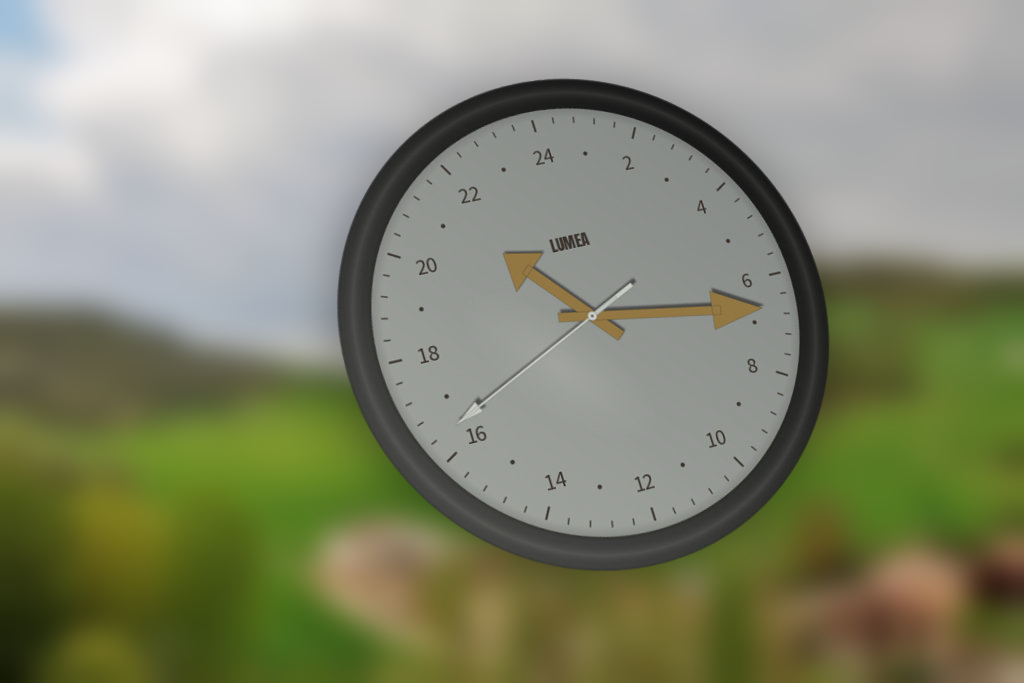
T21:16:41
